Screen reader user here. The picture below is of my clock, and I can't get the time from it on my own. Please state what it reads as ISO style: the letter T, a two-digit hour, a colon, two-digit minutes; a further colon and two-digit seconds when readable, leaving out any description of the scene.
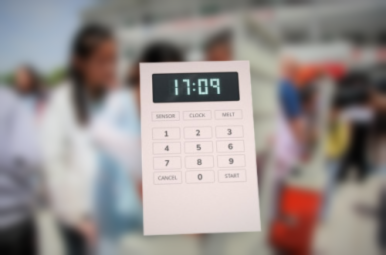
T17:09
